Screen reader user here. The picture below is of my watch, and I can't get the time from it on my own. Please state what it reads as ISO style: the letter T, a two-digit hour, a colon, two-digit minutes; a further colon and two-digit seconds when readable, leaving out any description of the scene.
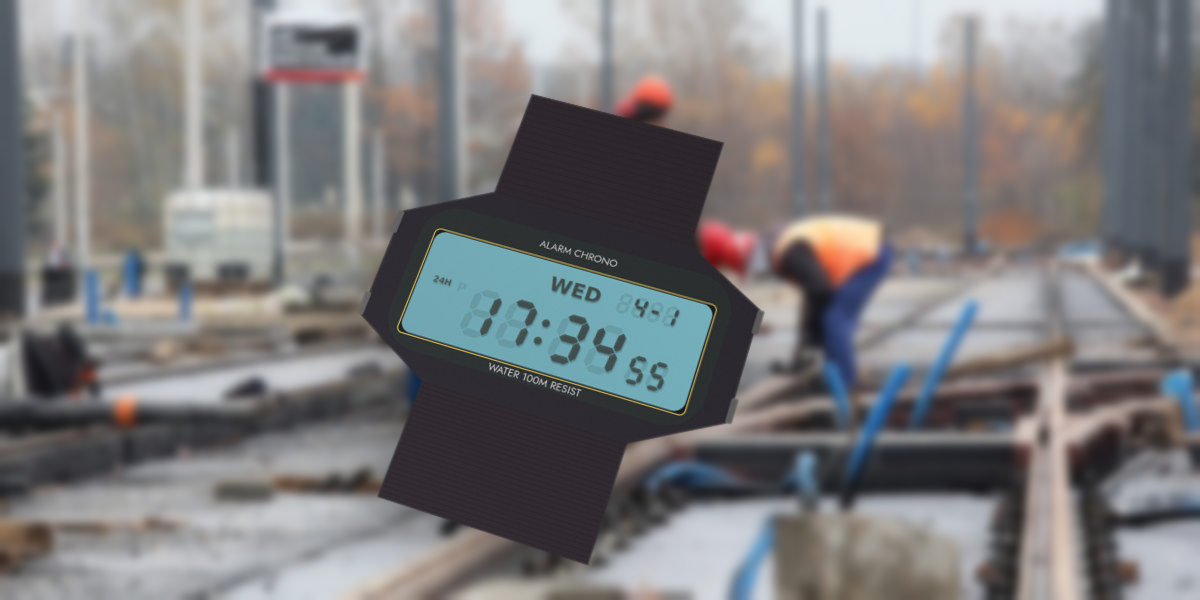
T17:34:55
